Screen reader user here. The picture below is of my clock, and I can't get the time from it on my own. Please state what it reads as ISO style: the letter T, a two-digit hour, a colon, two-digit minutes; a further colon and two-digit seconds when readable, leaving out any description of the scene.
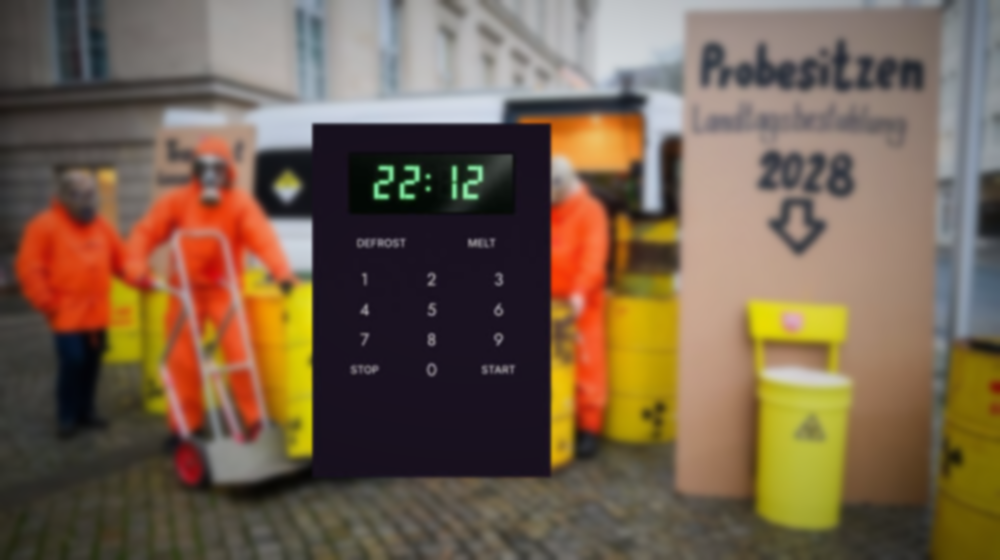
T22:12
